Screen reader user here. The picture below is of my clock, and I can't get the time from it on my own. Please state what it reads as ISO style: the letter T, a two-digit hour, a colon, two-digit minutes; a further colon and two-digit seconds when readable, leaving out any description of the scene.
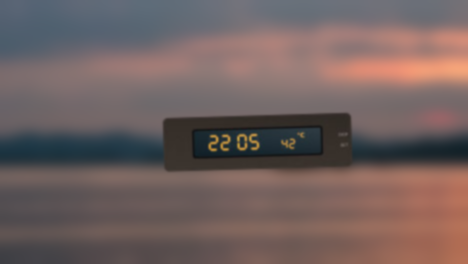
T22:05
